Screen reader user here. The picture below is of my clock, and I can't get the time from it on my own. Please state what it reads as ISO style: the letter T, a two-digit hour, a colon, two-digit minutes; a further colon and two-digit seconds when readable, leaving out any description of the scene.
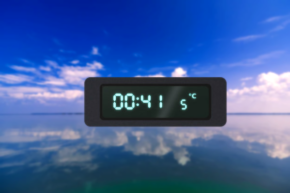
T00:41
